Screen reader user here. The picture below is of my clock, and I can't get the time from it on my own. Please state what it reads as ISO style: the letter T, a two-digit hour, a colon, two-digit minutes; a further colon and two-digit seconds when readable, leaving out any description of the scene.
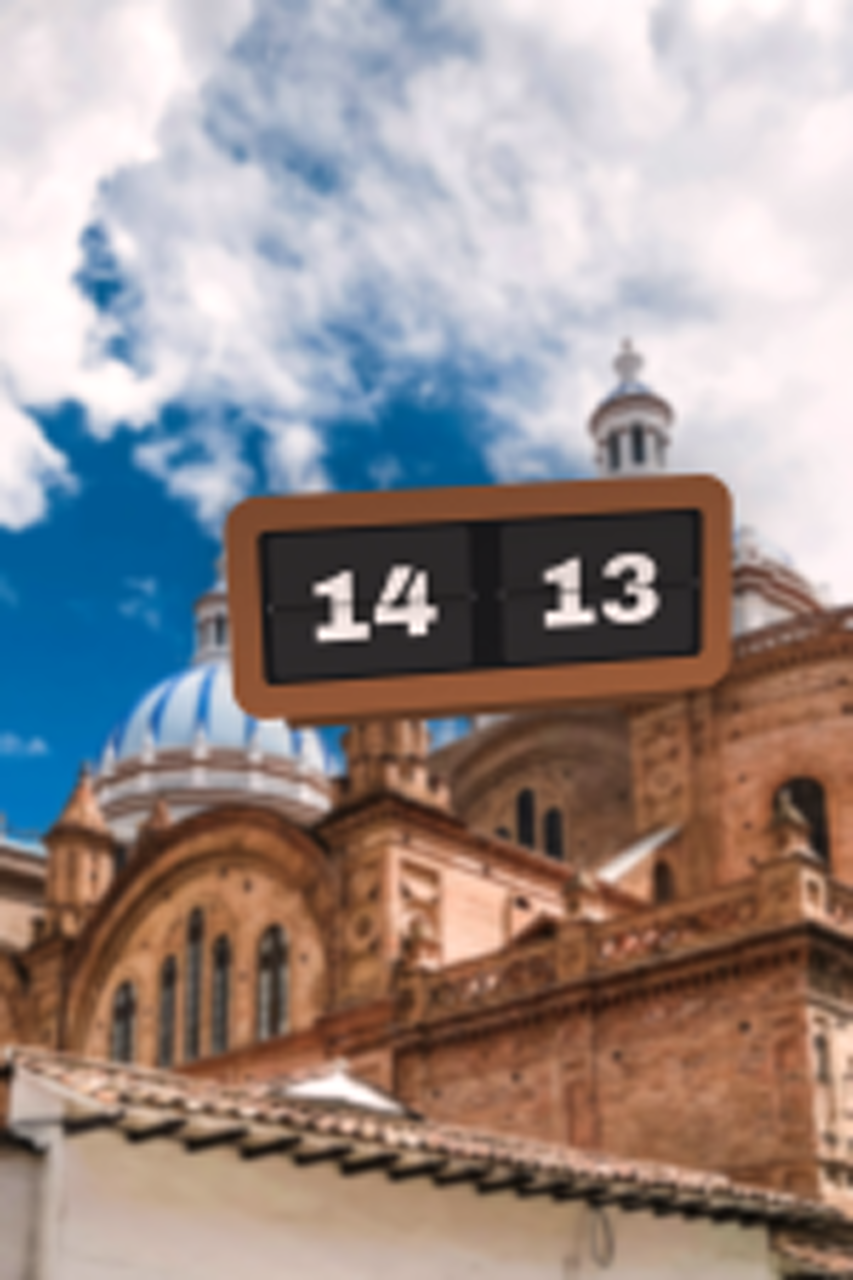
T14:13
